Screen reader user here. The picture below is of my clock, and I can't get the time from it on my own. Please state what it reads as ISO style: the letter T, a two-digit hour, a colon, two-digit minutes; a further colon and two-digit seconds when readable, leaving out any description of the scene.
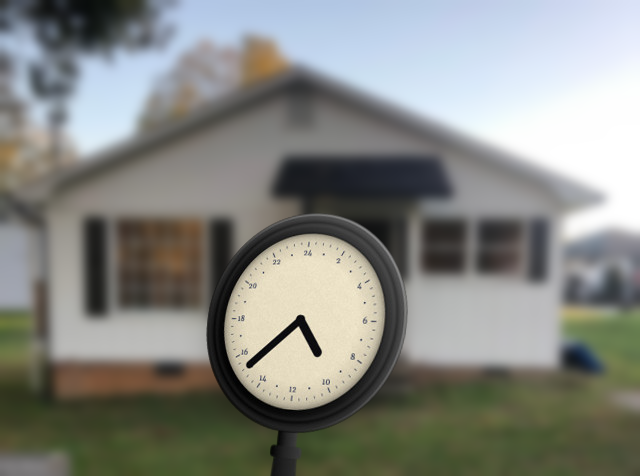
T09:38
